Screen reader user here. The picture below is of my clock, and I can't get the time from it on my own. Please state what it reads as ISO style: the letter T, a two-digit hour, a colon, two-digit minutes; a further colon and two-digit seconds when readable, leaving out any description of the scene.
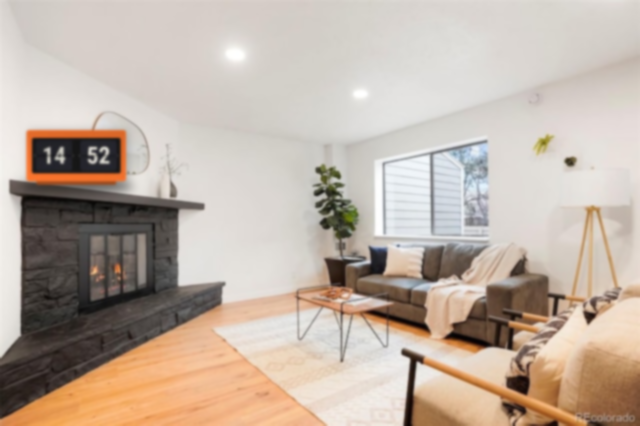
T14:52
